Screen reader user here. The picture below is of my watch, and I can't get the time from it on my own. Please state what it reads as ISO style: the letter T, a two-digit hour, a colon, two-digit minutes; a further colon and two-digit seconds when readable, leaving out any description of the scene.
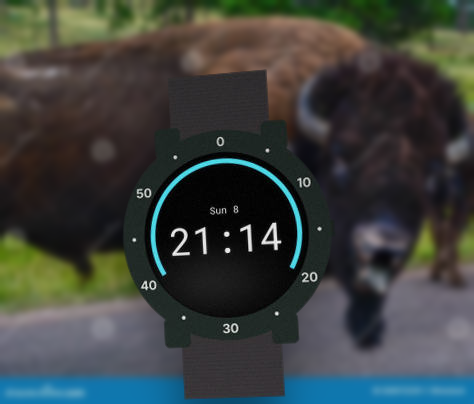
T21:14
